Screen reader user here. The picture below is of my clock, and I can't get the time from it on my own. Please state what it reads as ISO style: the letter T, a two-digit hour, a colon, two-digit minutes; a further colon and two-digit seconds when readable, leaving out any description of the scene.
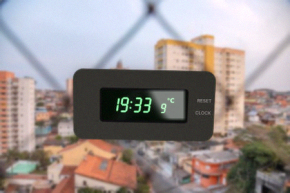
T19:33
